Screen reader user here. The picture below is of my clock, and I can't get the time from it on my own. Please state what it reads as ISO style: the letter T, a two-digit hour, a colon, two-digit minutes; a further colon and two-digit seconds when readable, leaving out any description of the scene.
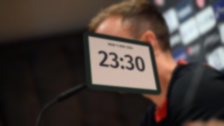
T23:30
